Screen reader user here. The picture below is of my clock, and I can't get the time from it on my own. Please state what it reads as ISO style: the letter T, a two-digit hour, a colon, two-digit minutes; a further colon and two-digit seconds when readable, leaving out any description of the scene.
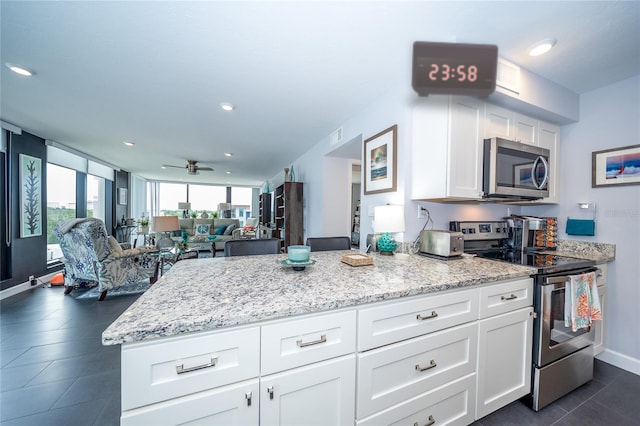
T23:58
